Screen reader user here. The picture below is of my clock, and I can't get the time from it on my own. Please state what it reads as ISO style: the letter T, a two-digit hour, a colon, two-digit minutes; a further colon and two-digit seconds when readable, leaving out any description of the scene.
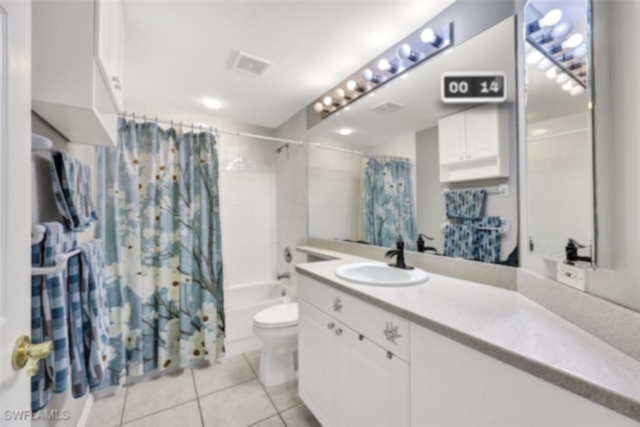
T00:14
